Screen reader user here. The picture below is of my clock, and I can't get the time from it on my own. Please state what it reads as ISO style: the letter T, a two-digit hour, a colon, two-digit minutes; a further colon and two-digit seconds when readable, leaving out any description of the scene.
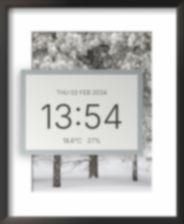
T13:54
